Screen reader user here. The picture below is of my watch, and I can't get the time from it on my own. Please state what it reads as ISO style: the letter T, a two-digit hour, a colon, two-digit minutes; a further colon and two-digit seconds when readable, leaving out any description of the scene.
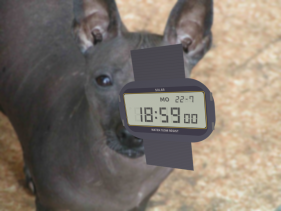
T18:59:00
